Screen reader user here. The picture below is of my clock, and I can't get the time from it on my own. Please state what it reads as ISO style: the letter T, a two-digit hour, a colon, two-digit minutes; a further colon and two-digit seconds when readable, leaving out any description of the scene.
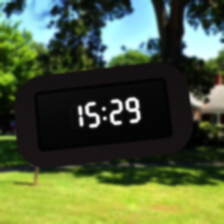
T15:29
